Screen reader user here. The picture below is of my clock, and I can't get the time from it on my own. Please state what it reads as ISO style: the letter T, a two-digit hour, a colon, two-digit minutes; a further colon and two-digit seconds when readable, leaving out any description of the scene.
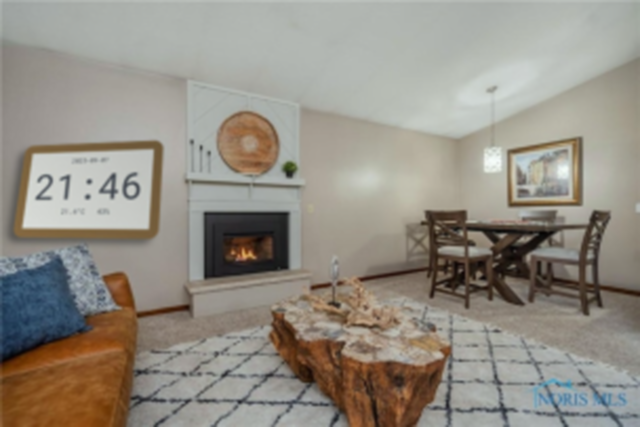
T21:46
